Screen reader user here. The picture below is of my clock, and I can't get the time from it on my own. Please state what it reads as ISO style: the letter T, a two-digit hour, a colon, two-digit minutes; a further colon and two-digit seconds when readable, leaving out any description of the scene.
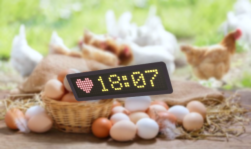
T18:07
